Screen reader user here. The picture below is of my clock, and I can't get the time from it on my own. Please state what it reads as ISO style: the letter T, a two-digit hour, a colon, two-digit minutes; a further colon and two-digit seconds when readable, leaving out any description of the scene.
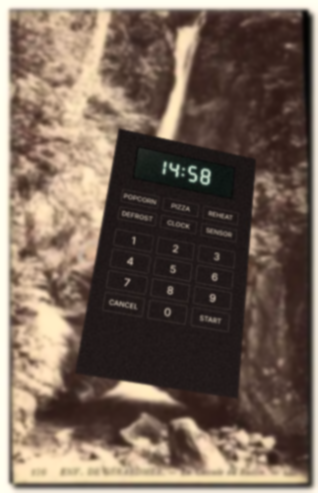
T14:58
